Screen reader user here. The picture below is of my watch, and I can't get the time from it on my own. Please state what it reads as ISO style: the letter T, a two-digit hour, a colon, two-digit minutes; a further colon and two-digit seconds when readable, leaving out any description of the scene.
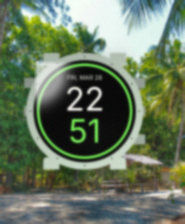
T22:51
